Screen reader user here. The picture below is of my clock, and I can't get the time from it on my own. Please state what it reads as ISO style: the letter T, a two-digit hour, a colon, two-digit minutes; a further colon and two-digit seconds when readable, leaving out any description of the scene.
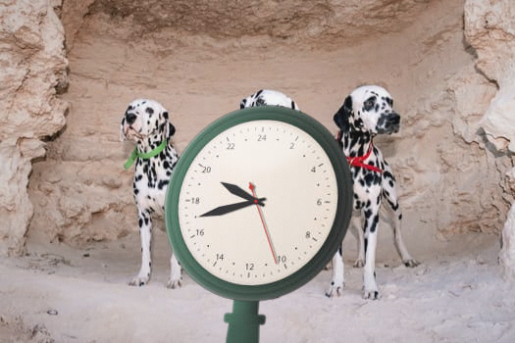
T19:42:26
